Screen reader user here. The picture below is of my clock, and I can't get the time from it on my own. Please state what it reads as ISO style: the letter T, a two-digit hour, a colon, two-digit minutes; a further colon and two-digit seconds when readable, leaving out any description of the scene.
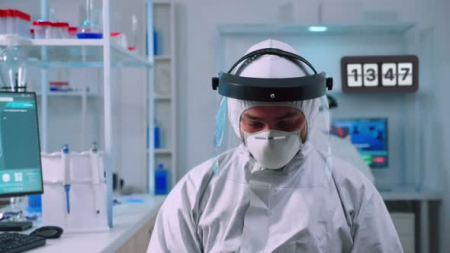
T13:47
